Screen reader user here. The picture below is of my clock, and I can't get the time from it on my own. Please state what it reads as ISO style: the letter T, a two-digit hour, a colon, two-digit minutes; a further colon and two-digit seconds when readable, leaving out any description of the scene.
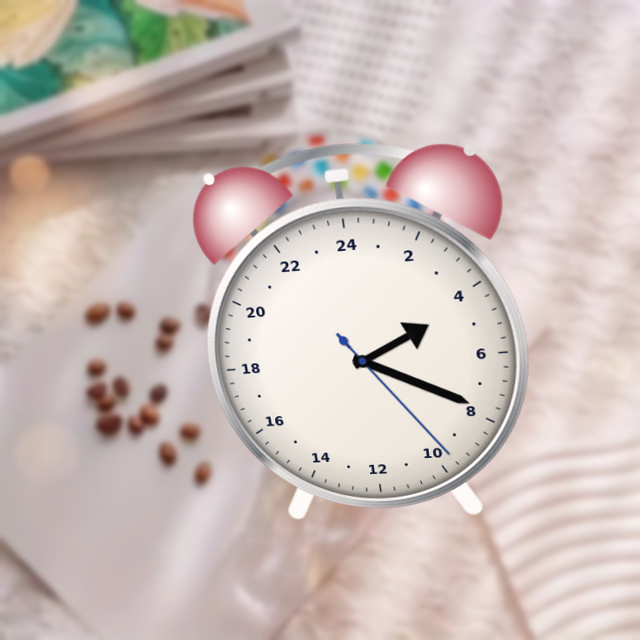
T04:19:24
